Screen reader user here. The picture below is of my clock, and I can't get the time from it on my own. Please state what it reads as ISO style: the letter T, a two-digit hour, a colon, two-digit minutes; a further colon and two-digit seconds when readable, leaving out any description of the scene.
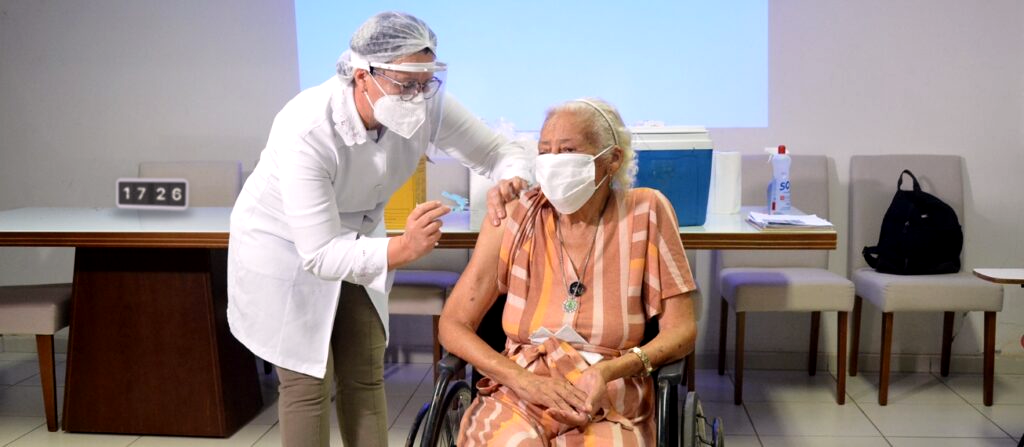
T17:26
